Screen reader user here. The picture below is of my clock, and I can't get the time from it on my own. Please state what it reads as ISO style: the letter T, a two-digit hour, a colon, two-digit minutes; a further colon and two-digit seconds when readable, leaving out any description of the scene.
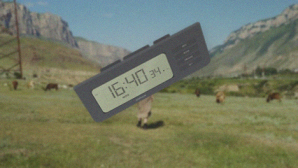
T16:40:34
